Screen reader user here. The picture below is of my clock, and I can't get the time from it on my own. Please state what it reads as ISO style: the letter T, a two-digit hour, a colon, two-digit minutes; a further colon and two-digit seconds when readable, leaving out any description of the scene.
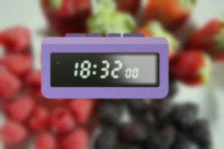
T18:32:00
